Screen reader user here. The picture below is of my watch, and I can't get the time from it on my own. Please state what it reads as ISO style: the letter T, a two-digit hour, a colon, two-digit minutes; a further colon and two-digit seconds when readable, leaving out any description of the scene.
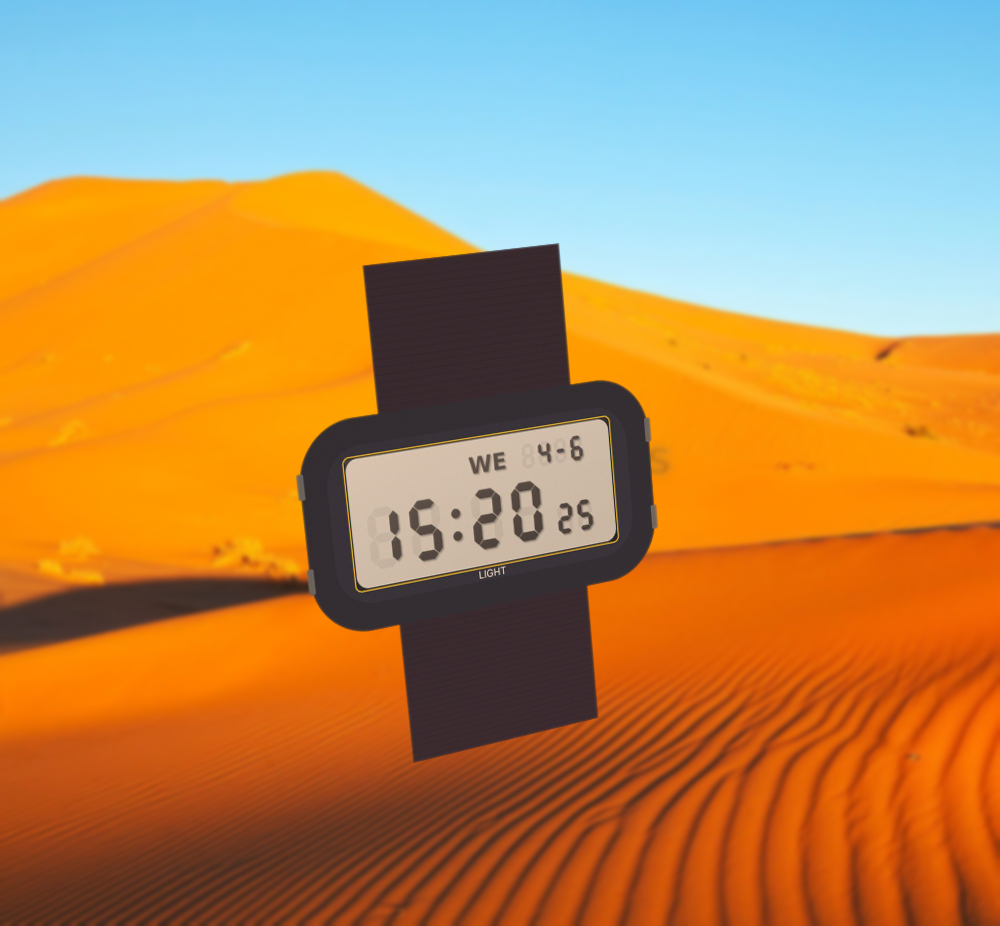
T15:20:25
